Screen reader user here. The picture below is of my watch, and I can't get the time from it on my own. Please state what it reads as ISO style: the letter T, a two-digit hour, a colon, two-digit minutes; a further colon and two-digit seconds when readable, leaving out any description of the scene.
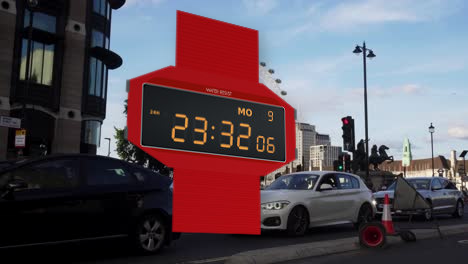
T23:32:06
